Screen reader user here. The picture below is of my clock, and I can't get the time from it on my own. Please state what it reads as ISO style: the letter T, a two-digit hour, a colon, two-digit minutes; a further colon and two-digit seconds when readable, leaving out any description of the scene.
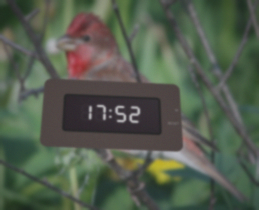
T17:52
